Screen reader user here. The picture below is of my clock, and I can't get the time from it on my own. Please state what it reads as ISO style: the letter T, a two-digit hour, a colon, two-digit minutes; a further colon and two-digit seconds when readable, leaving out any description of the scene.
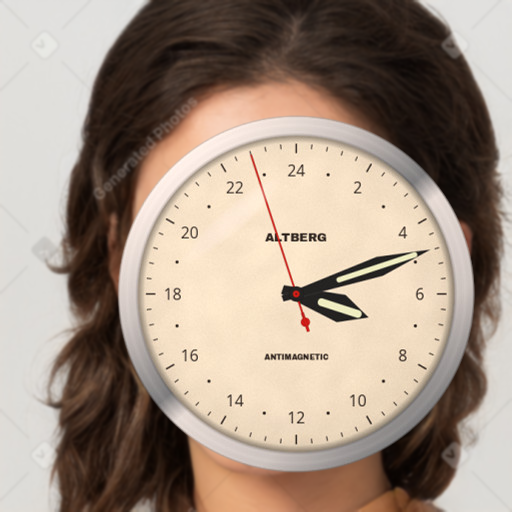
T07:11:57
